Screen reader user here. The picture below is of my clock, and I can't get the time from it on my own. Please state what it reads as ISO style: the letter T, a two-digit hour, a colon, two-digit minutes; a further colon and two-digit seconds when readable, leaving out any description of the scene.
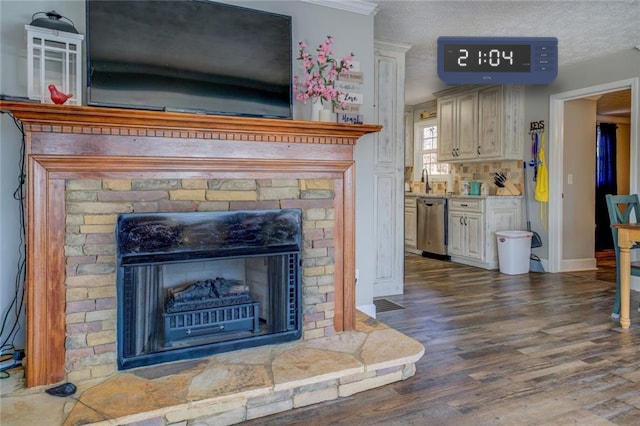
T21:04
